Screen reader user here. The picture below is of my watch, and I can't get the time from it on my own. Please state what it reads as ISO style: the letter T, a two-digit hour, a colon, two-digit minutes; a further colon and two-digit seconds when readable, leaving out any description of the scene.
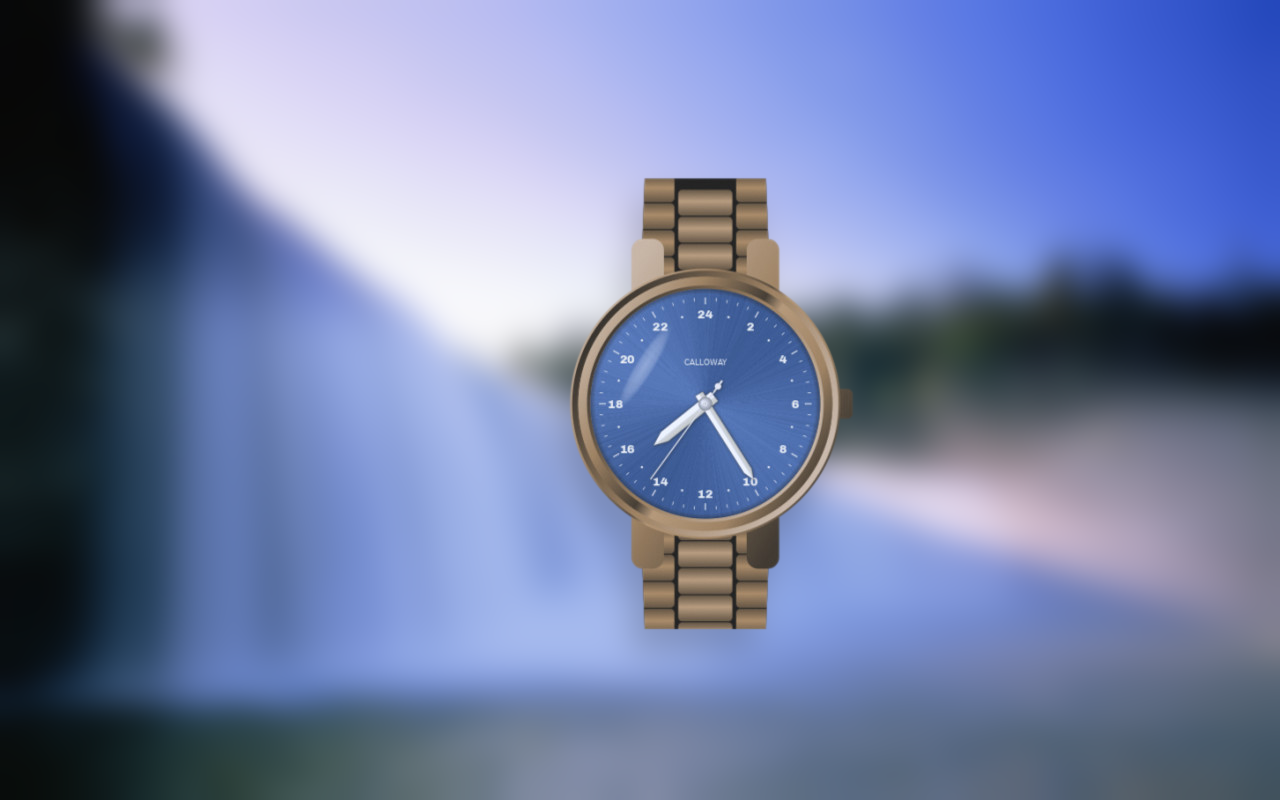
T15:24:36
